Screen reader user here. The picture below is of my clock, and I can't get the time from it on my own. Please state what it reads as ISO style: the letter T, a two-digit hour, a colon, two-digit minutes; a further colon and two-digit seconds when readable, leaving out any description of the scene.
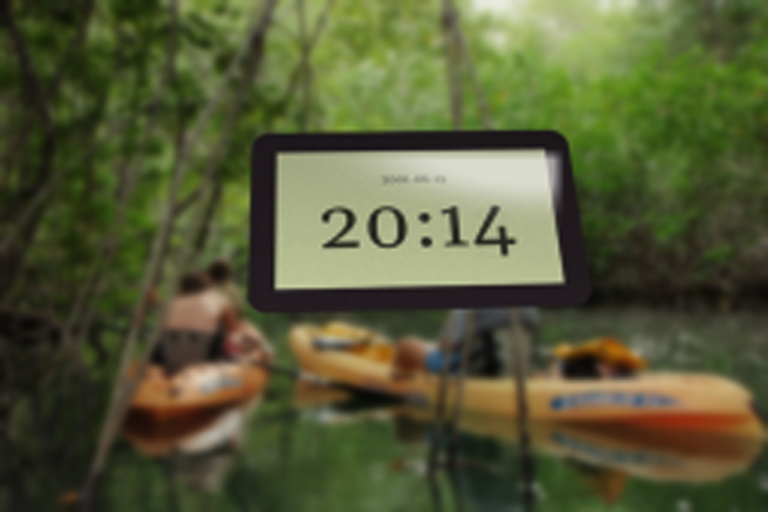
T20:14
